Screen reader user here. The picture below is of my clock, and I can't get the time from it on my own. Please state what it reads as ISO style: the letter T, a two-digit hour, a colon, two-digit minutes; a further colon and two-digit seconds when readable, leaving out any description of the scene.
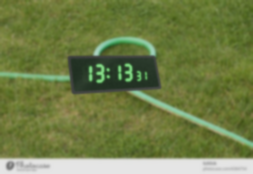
T13:13
